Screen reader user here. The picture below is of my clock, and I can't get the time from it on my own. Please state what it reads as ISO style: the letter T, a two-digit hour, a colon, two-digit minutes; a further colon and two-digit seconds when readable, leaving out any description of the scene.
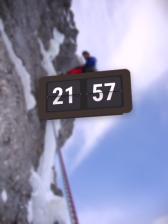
T21:57
